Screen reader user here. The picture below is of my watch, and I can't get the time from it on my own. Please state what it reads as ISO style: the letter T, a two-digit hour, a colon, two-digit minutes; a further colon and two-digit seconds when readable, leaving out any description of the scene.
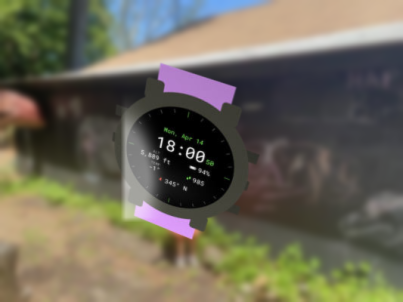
T18:00
